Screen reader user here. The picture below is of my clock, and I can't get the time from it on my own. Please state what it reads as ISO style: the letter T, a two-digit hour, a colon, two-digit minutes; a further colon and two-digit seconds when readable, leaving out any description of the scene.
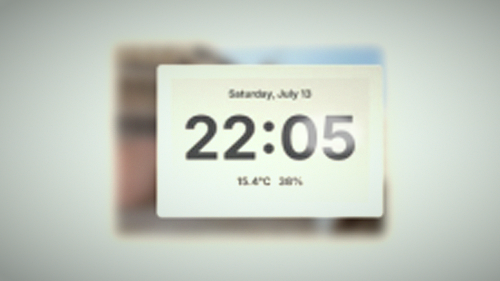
T22:05
